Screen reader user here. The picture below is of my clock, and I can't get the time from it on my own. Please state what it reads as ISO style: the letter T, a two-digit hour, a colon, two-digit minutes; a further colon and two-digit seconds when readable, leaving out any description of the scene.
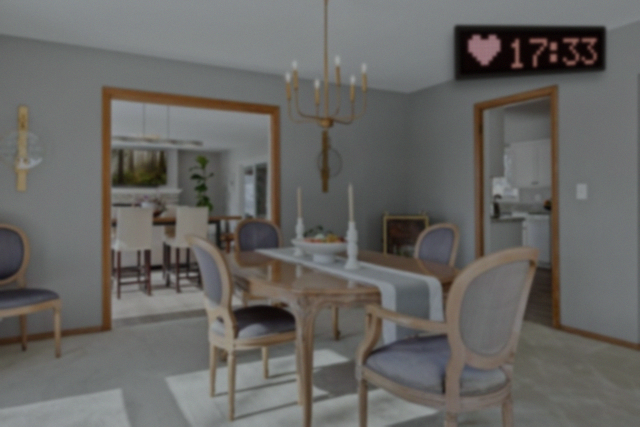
T17:33
